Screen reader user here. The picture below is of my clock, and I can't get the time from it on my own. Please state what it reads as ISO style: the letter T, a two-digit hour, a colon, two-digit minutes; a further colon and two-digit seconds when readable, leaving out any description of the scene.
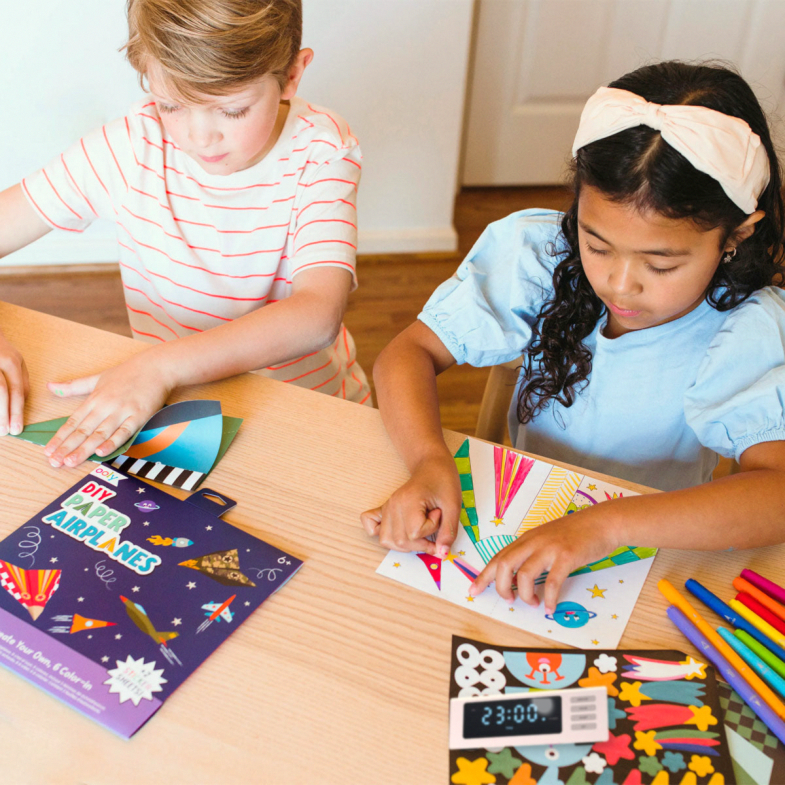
T23:00
